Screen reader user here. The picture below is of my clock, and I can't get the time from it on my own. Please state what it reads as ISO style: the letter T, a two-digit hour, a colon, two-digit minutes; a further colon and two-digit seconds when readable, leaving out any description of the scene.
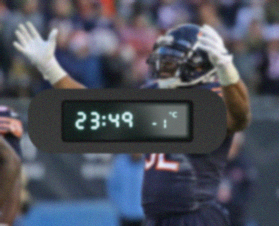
T23:49
